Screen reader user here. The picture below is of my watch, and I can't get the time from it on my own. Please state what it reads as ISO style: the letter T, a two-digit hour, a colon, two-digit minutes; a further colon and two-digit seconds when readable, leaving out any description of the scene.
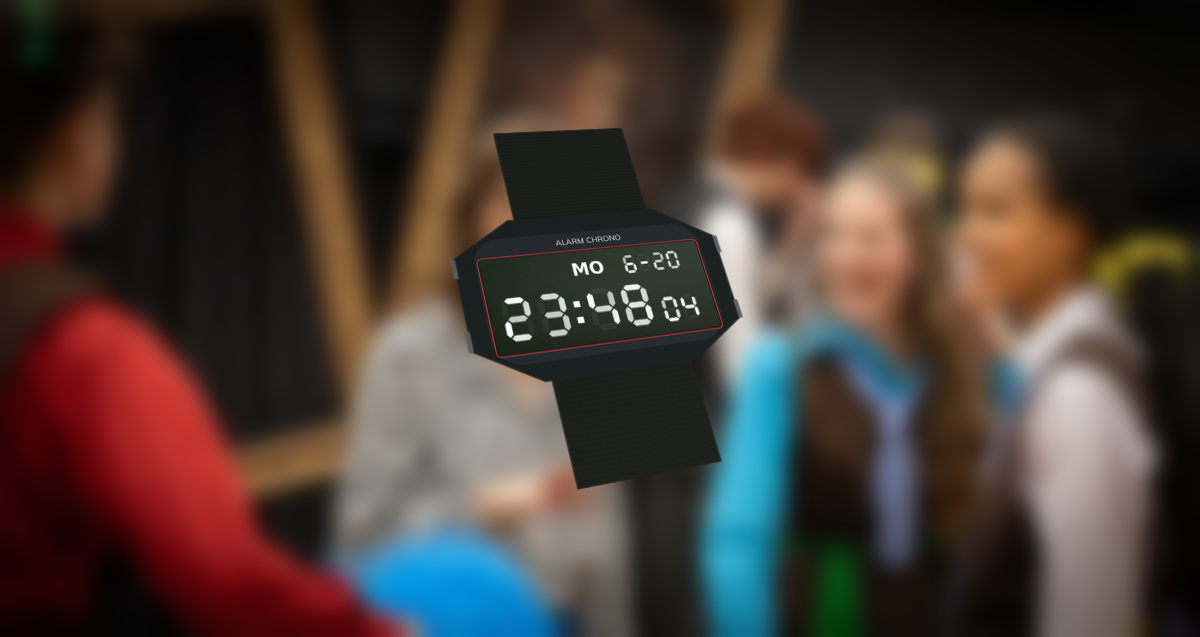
T23:48:04
